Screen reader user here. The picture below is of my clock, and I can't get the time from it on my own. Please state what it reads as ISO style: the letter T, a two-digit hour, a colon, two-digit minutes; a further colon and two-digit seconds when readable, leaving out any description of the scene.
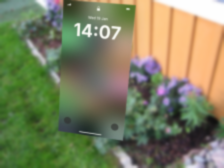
T14:07
